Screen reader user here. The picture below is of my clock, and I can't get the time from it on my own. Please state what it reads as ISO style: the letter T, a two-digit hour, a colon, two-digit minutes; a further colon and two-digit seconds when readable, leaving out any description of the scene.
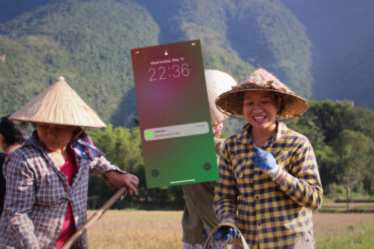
T22:36
